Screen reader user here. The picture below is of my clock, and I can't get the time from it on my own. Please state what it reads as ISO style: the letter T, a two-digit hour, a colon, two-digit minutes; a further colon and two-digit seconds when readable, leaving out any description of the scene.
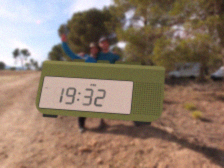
T19:32
